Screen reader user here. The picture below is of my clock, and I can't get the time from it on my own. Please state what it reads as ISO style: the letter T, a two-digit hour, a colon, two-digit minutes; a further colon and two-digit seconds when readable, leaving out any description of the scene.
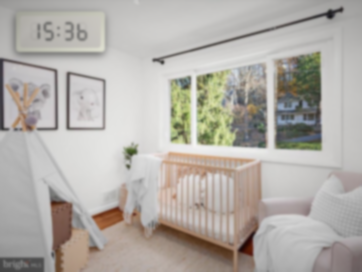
T15:36
